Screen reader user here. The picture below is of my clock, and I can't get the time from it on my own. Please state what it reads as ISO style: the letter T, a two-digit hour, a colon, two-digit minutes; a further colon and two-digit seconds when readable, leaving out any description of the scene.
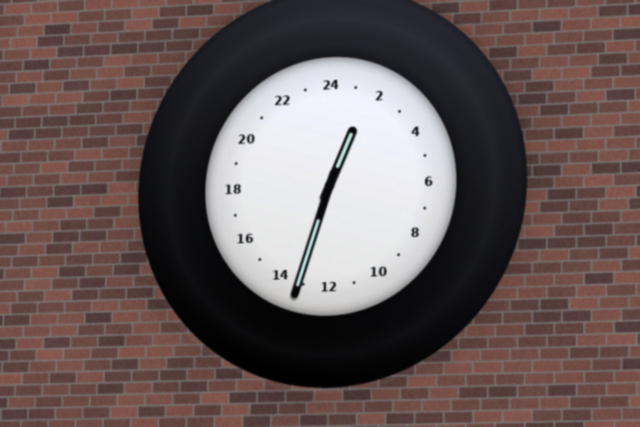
T01:33
